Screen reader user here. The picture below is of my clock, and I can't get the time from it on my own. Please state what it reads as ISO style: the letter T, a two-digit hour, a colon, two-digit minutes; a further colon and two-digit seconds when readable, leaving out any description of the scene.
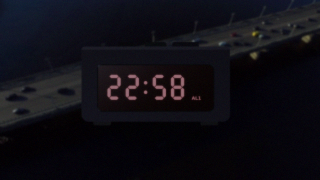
T22:58
